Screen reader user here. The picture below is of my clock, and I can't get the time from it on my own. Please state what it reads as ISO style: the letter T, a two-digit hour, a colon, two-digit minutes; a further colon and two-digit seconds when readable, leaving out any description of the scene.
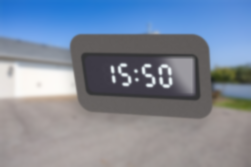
T15:50
